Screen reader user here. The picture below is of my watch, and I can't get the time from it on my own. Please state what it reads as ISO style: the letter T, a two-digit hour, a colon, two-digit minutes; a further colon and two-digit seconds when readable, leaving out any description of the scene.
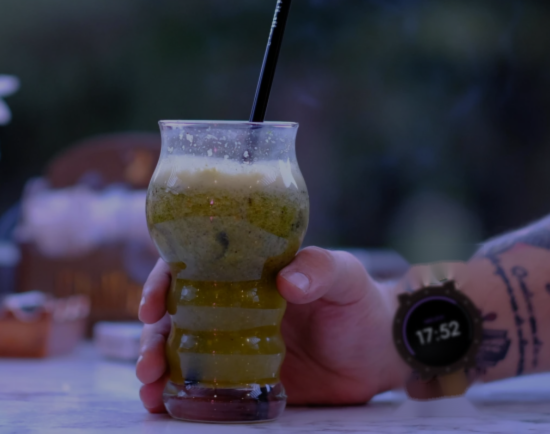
T17:52
